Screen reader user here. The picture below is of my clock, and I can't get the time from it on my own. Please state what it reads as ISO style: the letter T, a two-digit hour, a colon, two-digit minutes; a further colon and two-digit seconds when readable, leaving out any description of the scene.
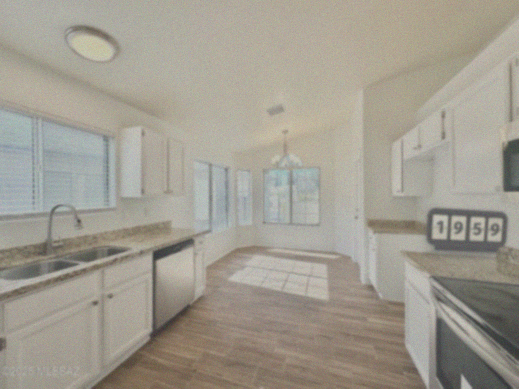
T19:59
